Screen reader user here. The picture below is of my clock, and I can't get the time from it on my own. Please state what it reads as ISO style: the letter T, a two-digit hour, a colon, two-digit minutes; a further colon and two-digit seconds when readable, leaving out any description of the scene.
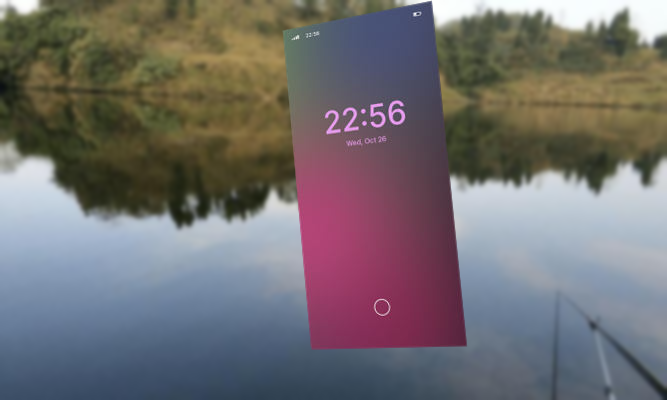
T22:56
